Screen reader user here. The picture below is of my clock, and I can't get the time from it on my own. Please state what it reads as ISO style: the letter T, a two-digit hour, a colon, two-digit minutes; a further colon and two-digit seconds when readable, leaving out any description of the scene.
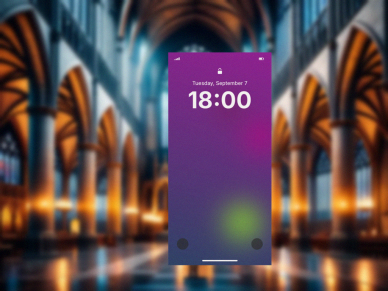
T18:00
